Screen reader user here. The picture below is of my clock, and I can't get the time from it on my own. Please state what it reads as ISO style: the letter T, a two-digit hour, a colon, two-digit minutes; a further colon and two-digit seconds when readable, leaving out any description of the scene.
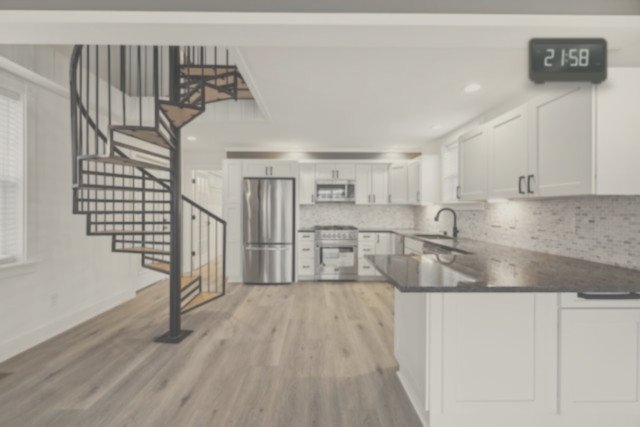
T21:58
